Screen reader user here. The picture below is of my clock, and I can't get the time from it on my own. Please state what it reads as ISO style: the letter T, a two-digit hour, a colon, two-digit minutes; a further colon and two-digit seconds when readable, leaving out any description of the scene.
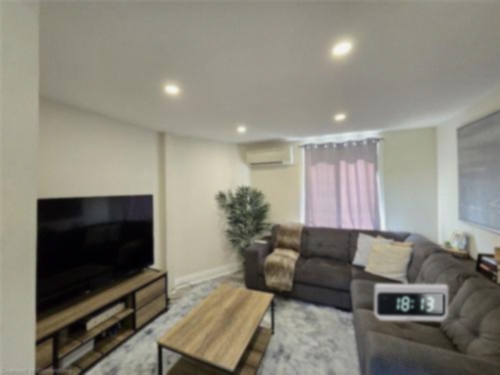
T18:13
